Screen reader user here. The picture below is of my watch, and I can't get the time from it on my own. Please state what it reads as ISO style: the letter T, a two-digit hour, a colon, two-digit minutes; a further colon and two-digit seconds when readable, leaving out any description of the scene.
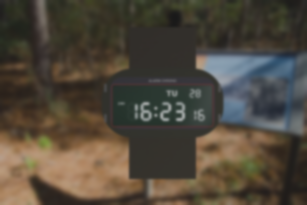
T16:23:16
